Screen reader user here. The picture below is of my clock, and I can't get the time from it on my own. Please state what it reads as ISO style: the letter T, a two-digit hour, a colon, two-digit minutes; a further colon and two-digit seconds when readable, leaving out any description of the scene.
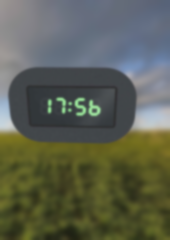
T17:56
